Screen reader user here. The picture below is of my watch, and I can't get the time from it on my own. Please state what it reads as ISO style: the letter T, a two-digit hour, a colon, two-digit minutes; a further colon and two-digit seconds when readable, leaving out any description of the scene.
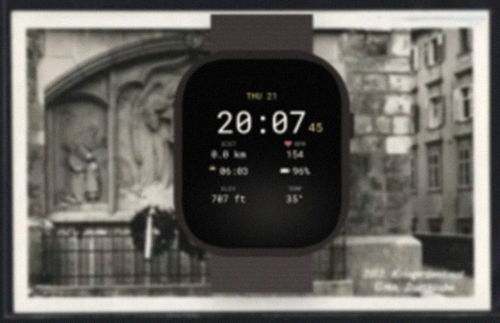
T20:07
